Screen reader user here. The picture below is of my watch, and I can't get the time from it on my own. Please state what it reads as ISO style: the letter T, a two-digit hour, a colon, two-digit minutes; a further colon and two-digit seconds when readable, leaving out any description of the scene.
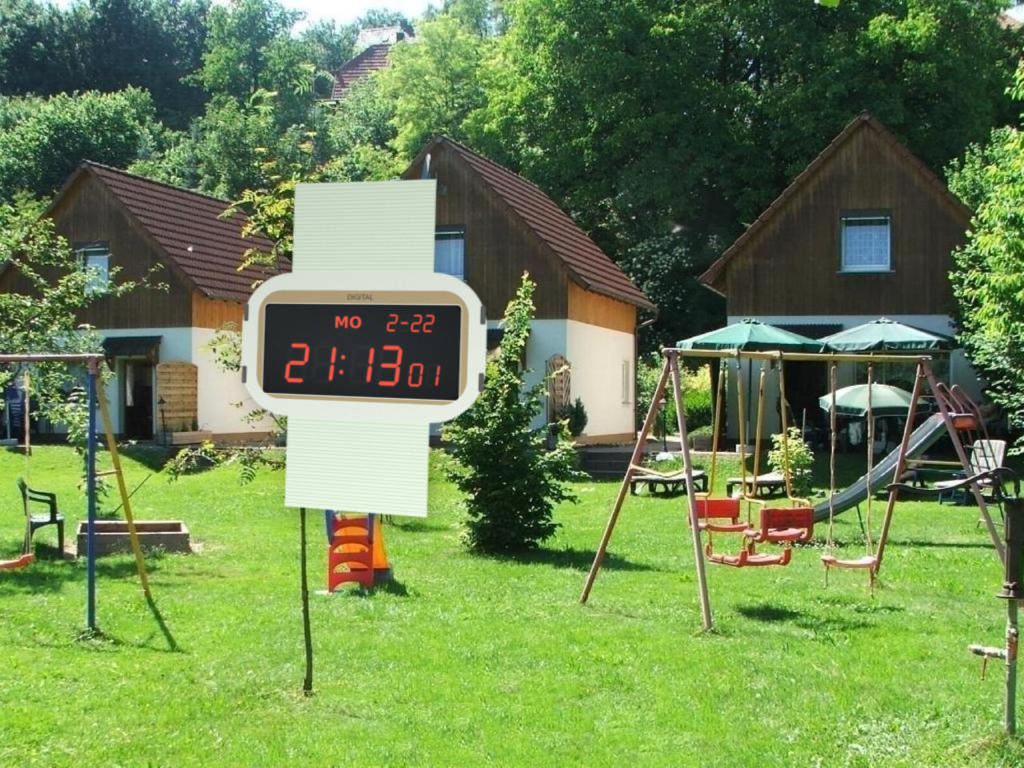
T21:13:01
